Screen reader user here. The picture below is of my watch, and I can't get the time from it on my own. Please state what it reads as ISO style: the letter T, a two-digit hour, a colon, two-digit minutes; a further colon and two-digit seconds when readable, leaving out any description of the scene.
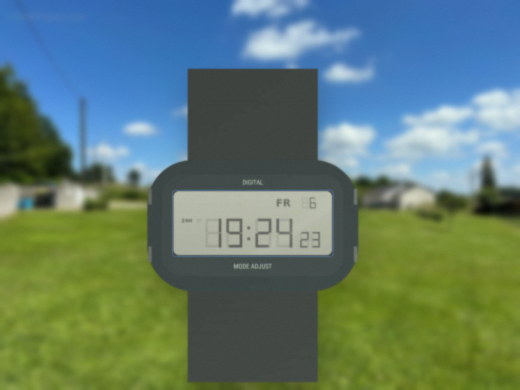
T19:24:23
